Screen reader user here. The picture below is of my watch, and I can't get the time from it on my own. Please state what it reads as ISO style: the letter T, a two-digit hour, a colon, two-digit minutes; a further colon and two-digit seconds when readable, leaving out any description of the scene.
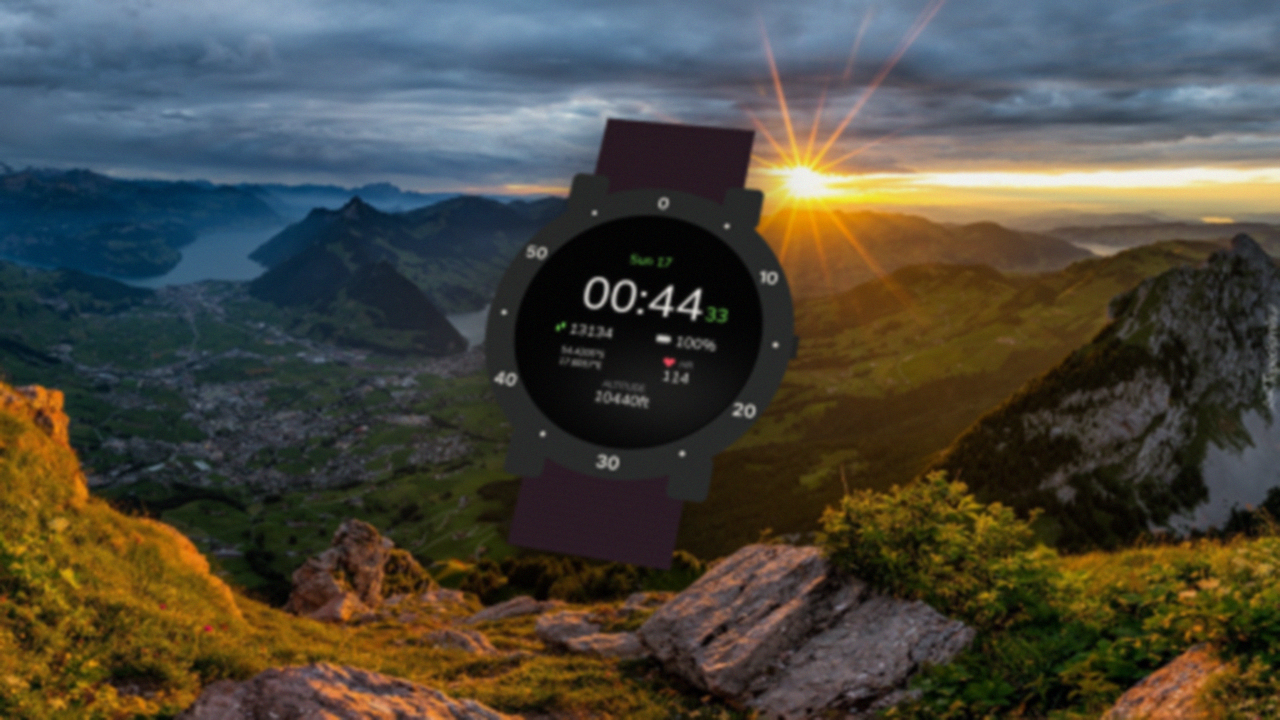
T00:44
